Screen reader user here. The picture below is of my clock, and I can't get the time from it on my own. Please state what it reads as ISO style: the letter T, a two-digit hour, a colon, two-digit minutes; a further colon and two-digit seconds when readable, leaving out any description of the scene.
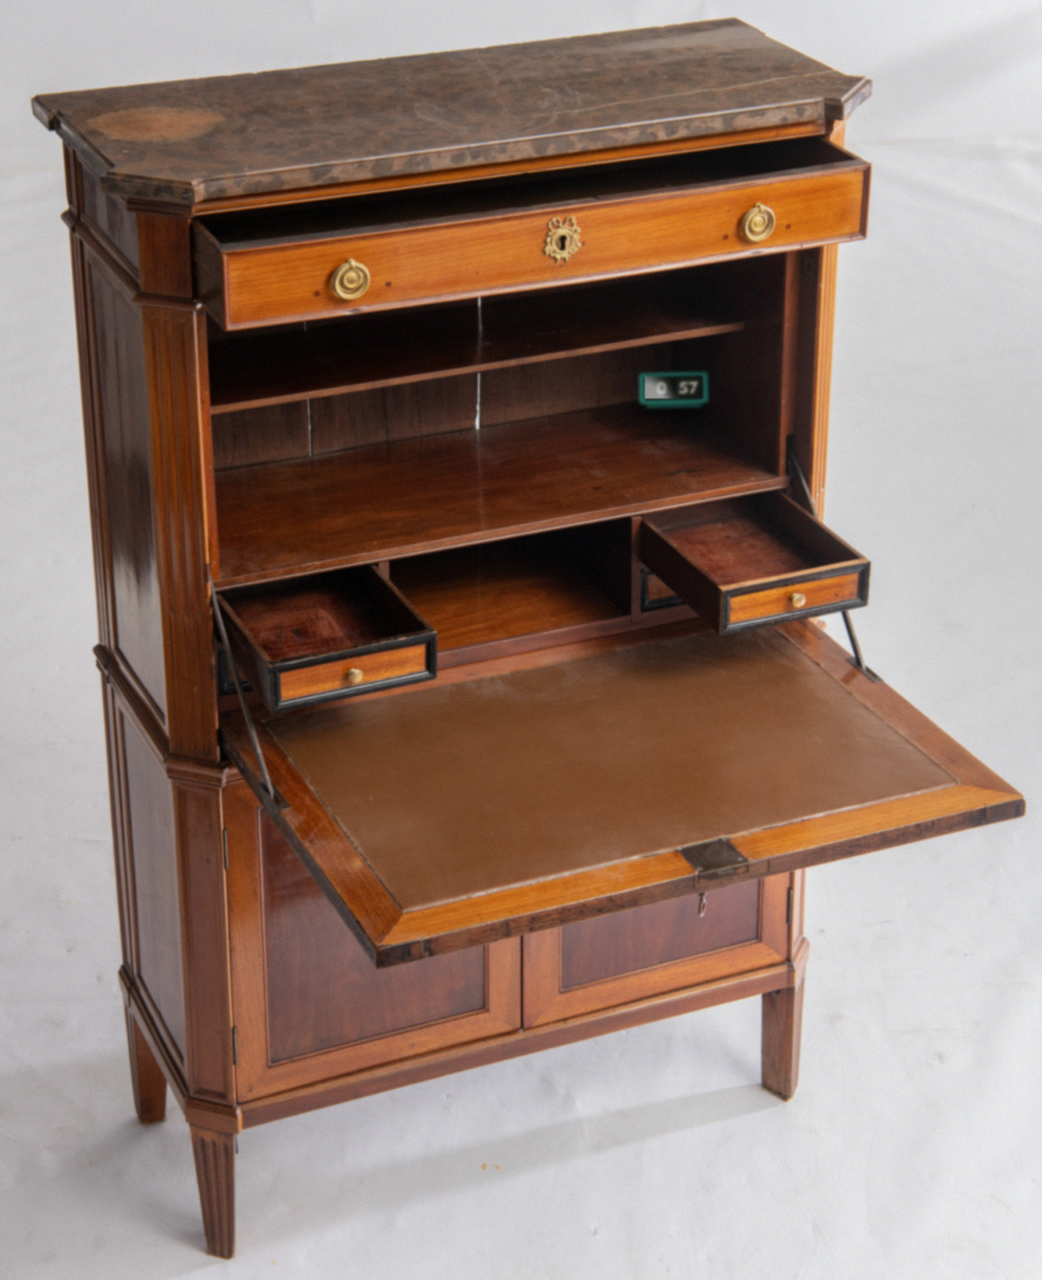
T00:57
